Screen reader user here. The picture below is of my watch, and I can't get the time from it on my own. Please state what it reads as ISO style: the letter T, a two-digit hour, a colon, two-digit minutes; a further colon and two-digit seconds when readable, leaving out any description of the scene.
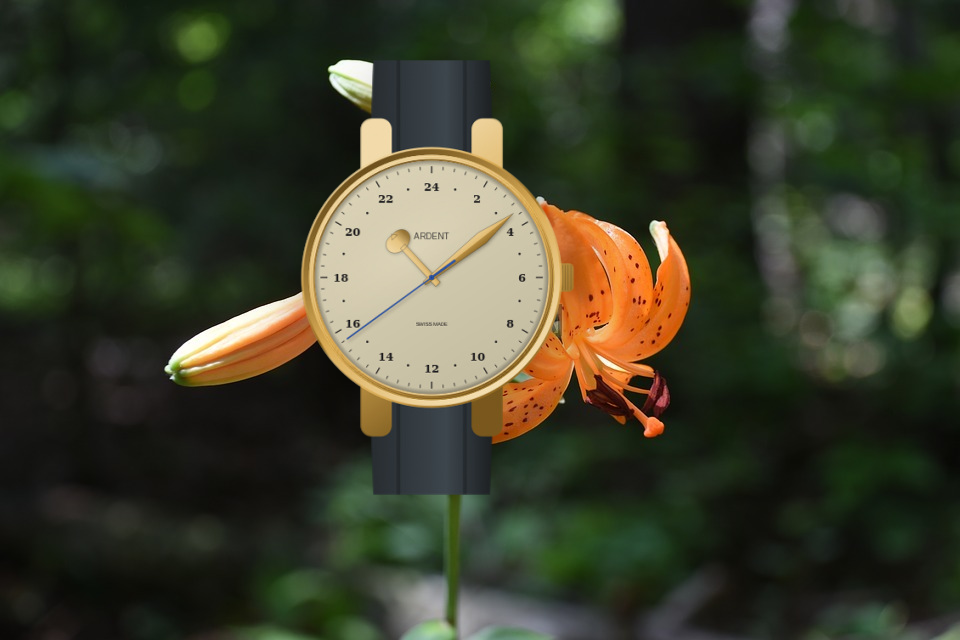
T21:08:39
